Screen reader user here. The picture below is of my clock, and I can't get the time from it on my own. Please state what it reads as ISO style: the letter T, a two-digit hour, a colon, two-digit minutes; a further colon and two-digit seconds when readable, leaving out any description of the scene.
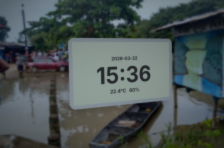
T15:36
